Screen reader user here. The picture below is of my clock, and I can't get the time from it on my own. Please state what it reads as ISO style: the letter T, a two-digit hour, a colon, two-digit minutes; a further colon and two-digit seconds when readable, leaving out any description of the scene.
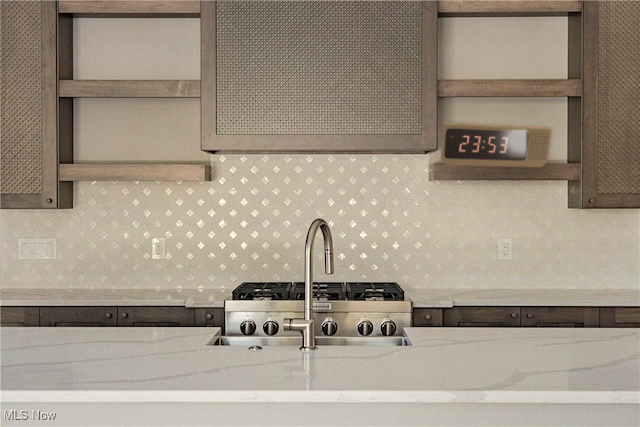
T23:53
